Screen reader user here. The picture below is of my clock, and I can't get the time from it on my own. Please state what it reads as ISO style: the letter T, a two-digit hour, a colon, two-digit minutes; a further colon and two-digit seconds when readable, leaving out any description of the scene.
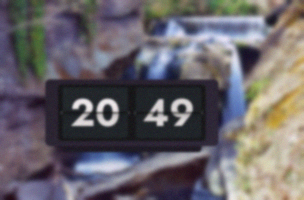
T20:49
